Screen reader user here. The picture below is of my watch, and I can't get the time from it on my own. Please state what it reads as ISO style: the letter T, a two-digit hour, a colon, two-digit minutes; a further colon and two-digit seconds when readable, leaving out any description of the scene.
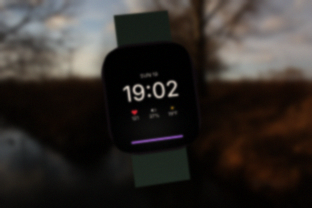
T19:02
